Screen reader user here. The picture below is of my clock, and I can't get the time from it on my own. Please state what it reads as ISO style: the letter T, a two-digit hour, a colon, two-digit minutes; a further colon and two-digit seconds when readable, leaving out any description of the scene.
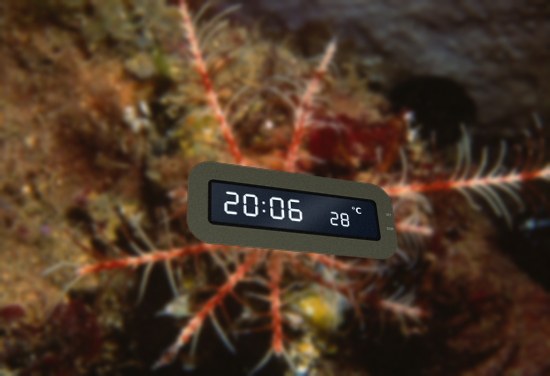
T20:06
